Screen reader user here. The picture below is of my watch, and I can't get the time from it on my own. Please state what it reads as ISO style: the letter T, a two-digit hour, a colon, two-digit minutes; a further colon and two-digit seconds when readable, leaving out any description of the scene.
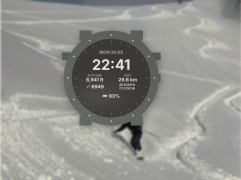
T22:41
